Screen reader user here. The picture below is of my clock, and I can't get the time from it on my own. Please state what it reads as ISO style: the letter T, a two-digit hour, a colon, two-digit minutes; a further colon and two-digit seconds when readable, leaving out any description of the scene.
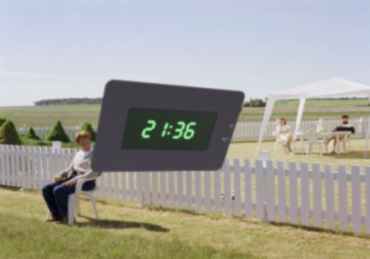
T21:36
